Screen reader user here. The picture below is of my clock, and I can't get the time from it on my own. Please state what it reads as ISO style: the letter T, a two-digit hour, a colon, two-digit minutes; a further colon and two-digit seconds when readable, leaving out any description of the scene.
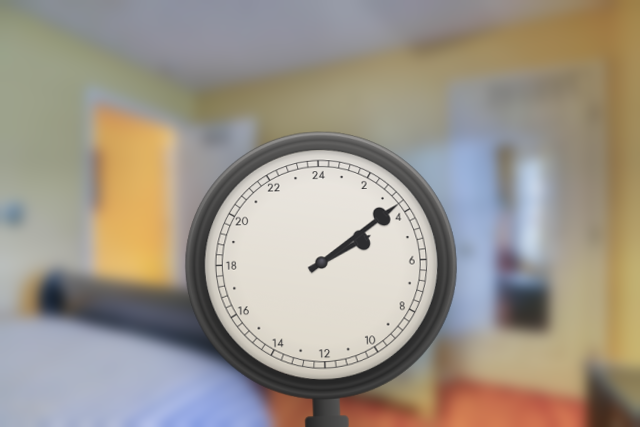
T04:09
